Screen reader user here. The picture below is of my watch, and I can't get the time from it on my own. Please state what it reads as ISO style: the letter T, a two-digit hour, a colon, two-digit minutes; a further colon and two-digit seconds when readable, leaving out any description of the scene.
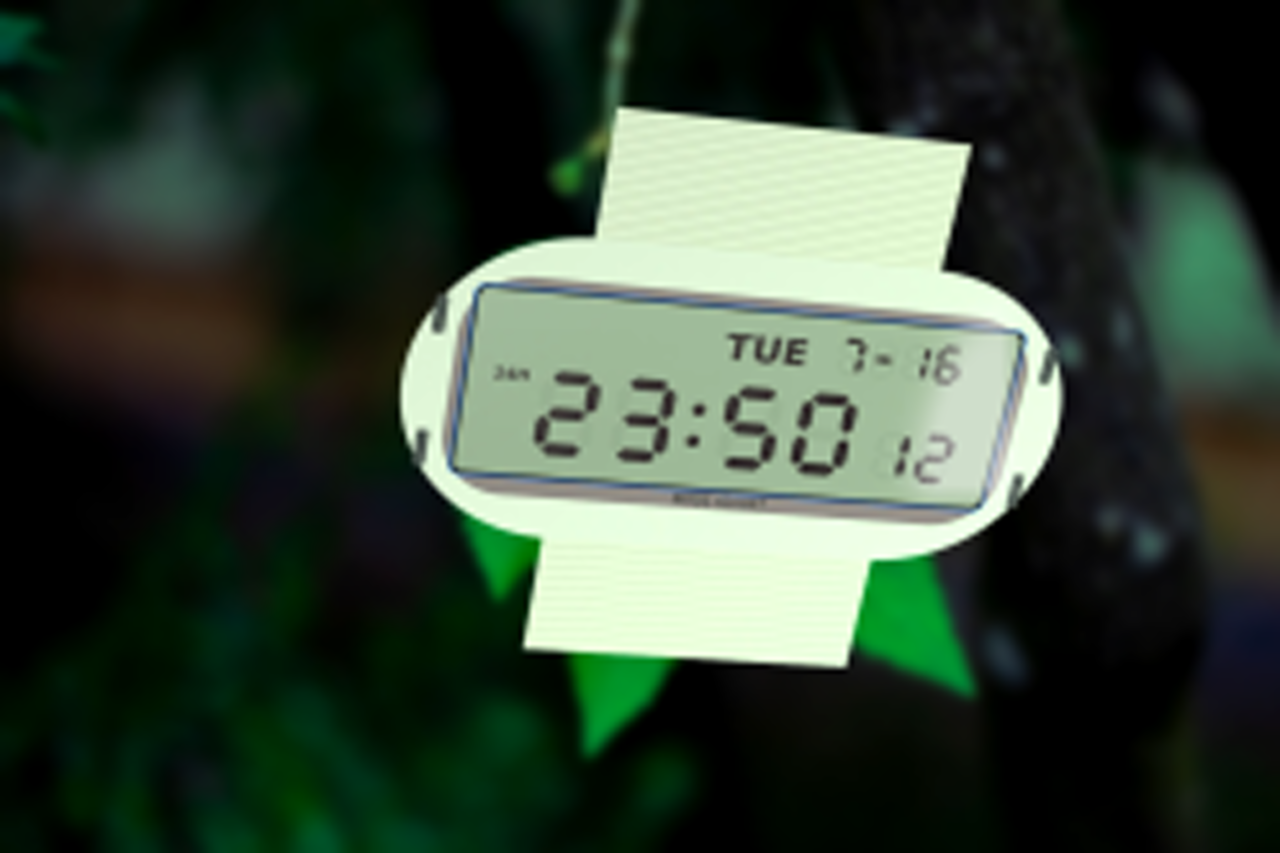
T23:50:12
